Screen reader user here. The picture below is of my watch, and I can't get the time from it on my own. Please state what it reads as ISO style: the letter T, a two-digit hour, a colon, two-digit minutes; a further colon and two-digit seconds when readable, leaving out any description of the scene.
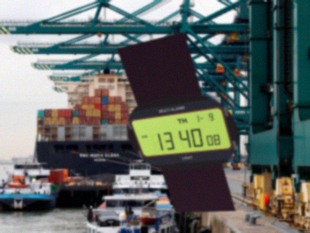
T13:40
